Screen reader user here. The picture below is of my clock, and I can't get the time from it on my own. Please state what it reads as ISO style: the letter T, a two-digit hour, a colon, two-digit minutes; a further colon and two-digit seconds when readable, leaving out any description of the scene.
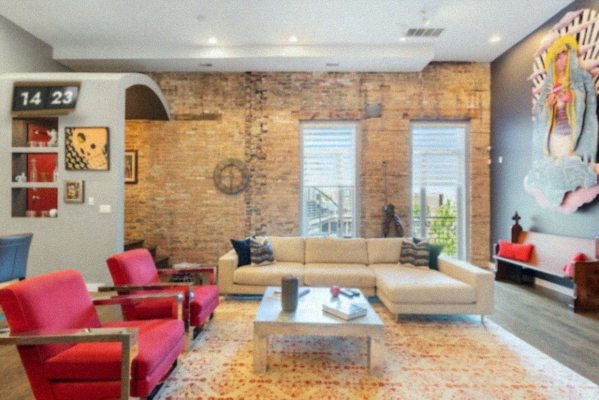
T14:23
